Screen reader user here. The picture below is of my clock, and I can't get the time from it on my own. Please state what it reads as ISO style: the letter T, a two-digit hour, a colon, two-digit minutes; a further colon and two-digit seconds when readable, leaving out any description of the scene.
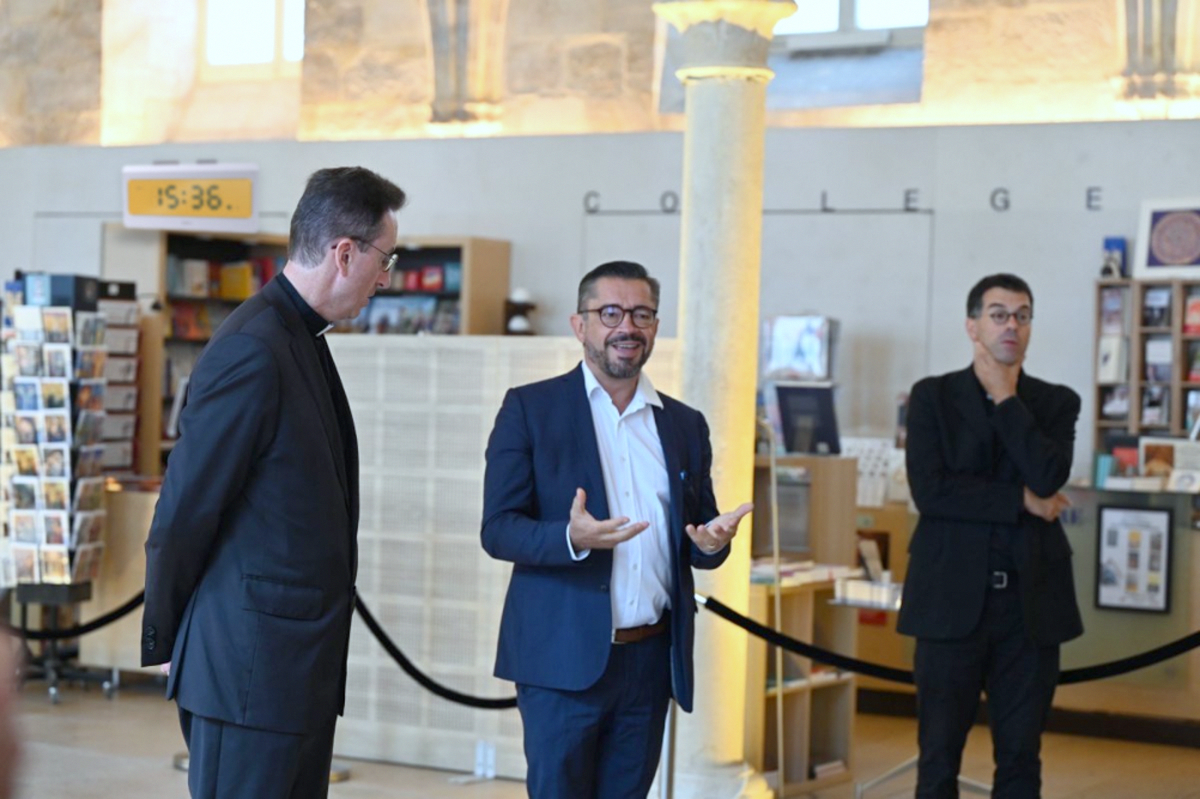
T15:36
